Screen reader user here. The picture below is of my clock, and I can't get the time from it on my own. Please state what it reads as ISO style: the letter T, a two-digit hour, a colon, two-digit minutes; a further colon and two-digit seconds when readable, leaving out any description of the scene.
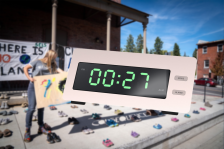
T00:27
